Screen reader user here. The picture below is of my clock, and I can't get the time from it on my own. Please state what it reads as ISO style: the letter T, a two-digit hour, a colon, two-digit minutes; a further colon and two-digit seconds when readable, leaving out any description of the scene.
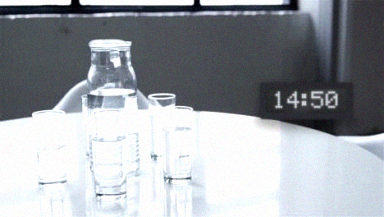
T14:50
